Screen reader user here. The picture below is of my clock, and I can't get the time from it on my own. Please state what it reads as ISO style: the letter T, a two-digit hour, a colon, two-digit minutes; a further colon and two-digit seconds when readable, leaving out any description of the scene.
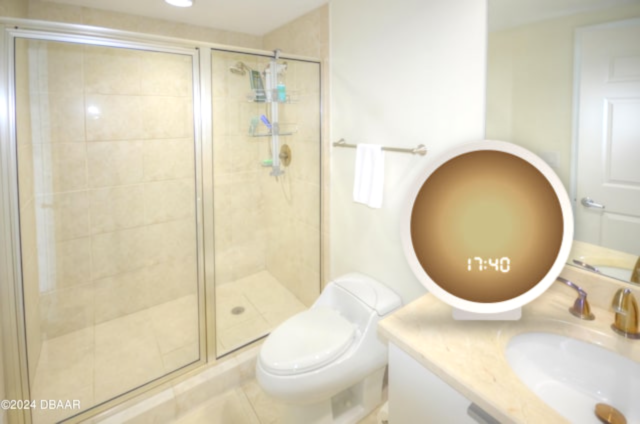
T17:40
